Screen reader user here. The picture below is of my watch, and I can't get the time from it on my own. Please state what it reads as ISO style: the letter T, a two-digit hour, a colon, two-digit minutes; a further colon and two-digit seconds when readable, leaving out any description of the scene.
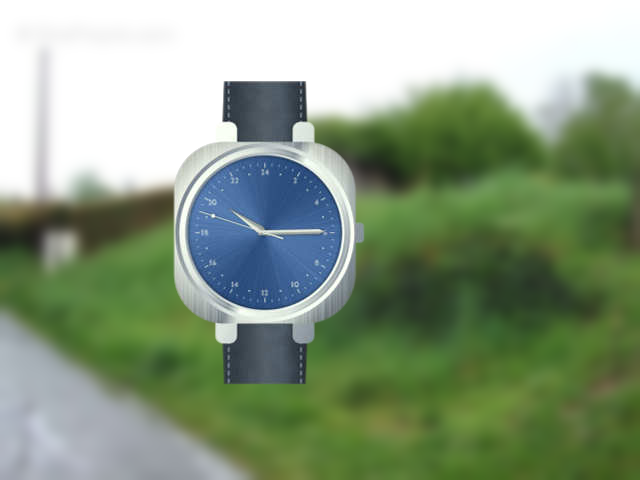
T20:14:48
